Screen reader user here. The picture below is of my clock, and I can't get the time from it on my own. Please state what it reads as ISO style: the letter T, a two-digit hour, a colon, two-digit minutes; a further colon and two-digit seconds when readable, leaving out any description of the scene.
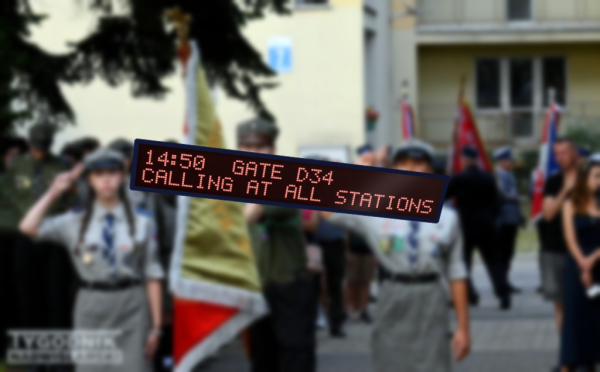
T14:50
